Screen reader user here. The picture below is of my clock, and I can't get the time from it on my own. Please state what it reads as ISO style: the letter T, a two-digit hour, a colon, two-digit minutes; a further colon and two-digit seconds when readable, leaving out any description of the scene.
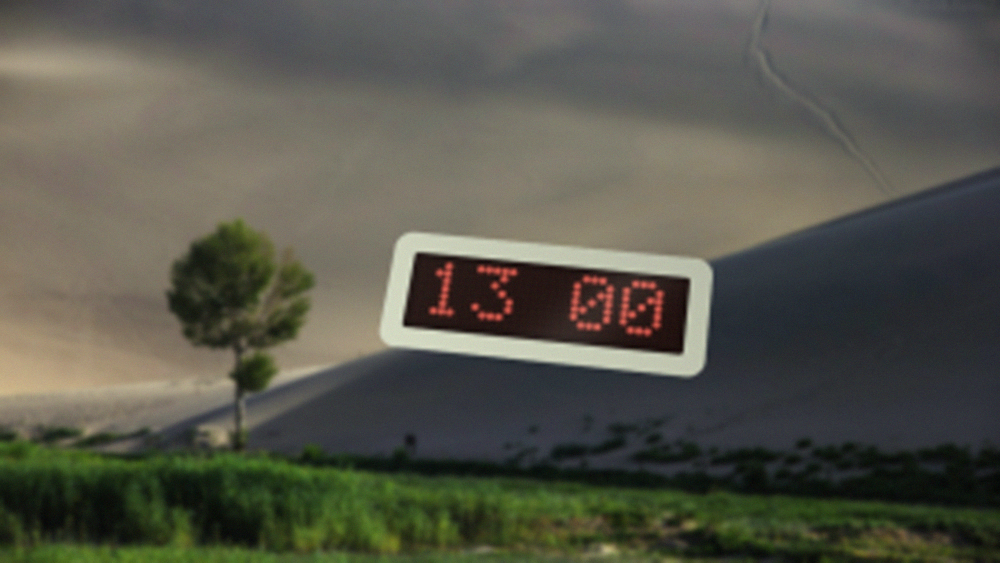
T13:00
